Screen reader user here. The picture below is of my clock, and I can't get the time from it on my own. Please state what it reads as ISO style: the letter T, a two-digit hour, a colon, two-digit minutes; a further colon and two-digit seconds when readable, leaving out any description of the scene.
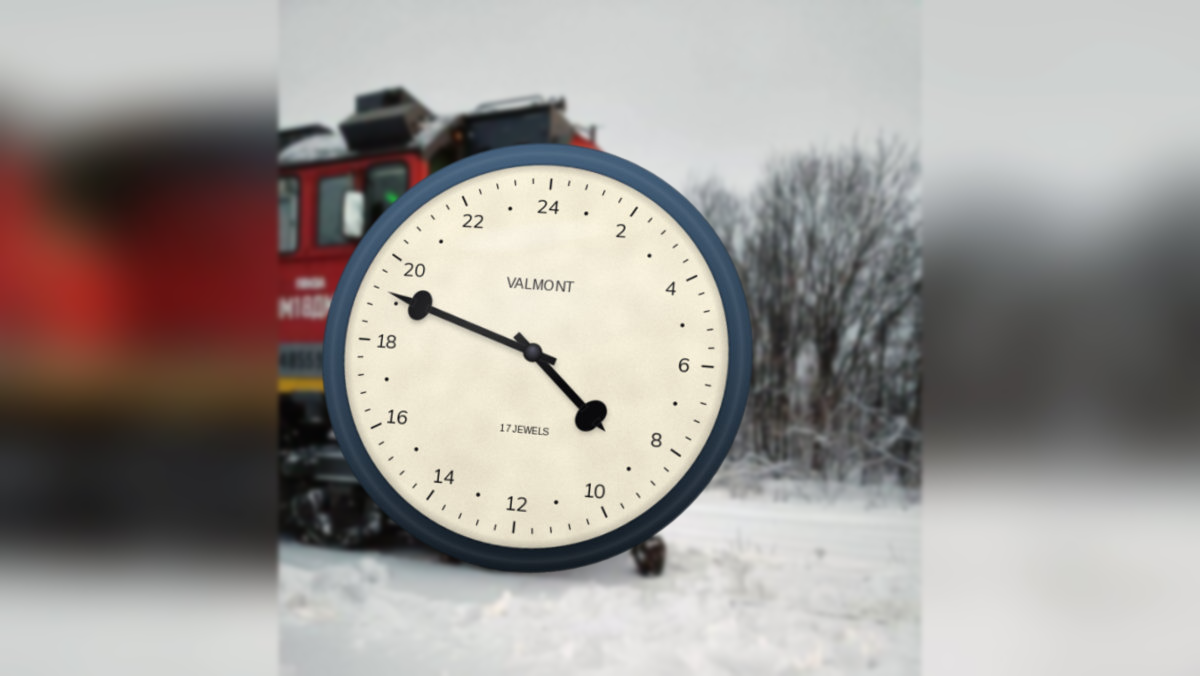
T08:48
